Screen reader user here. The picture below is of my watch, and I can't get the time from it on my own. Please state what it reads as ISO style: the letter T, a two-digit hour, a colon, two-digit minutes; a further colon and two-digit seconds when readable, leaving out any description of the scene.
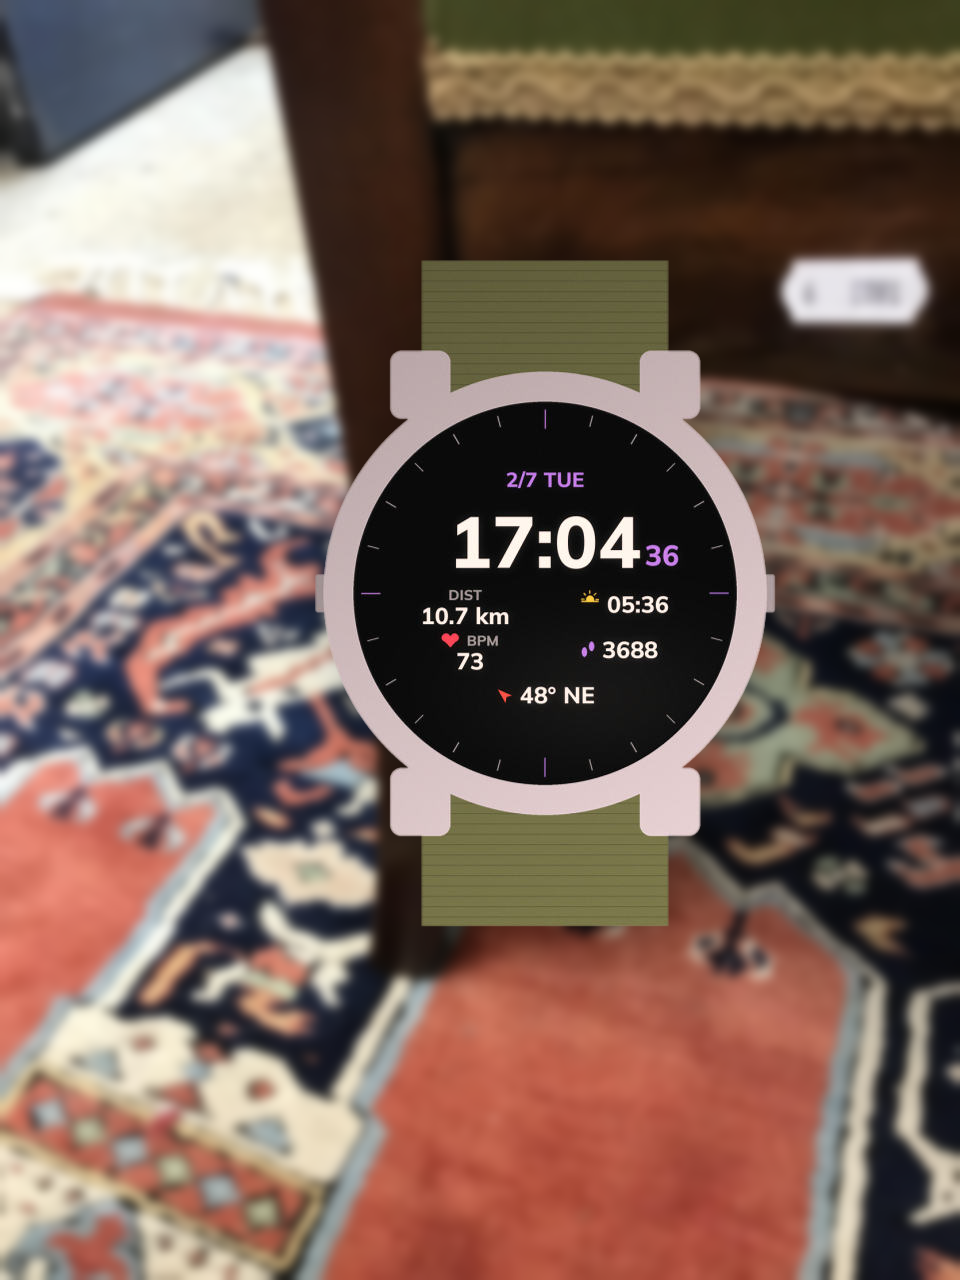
T17:04:36
